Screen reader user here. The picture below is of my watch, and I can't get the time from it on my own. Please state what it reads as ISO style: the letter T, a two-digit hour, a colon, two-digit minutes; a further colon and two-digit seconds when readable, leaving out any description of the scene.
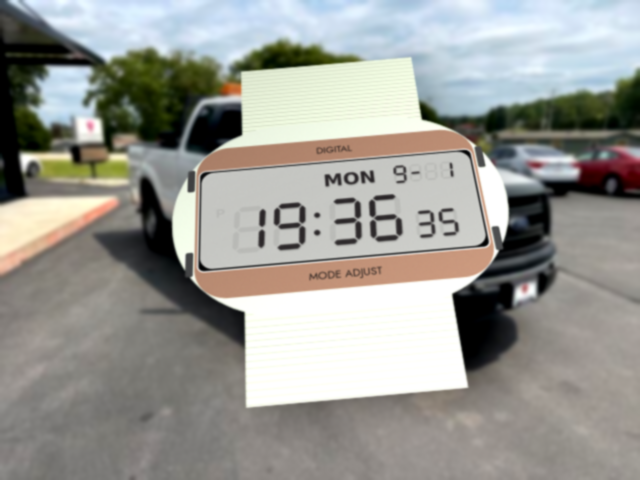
T19:36:35
